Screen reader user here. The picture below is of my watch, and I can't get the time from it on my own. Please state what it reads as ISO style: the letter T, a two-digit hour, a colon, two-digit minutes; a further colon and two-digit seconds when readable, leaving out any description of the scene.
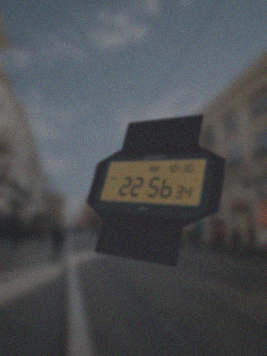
T22:56
